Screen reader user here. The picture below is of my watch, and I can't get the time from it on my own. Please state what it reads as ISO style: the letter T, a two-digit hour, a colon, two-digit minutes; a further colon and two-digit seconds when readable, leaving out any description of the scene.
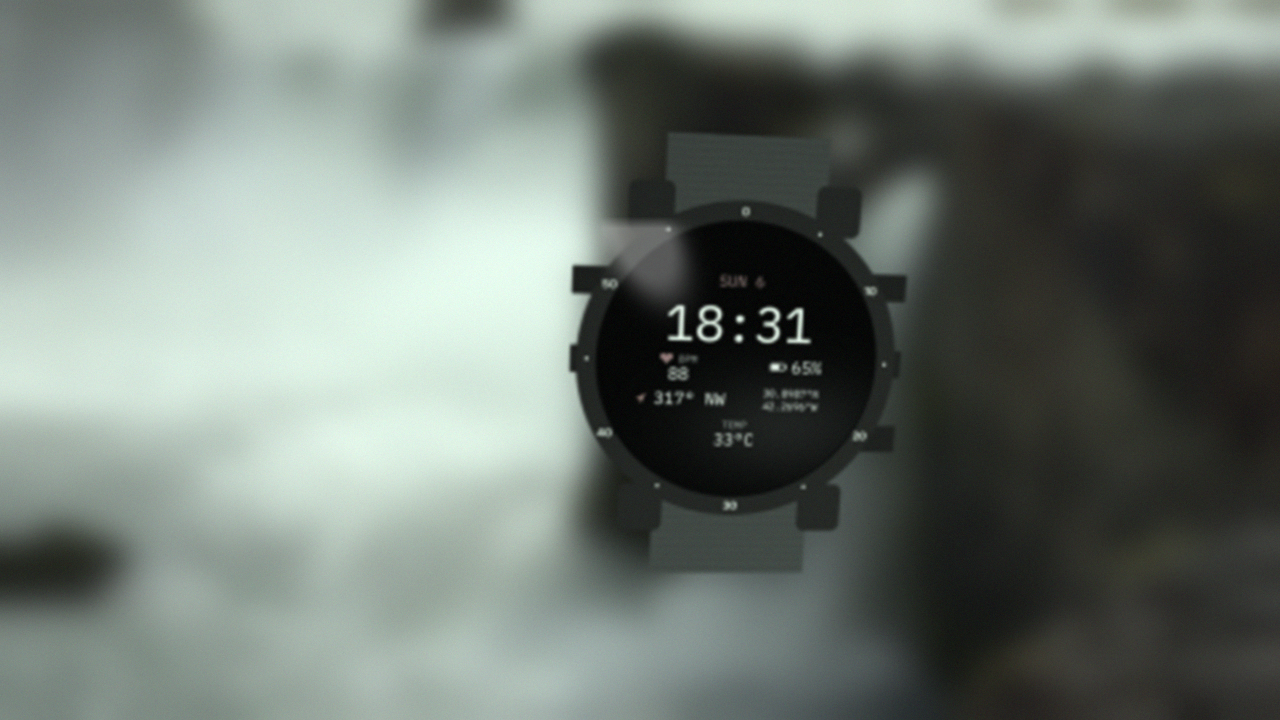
T18:31
